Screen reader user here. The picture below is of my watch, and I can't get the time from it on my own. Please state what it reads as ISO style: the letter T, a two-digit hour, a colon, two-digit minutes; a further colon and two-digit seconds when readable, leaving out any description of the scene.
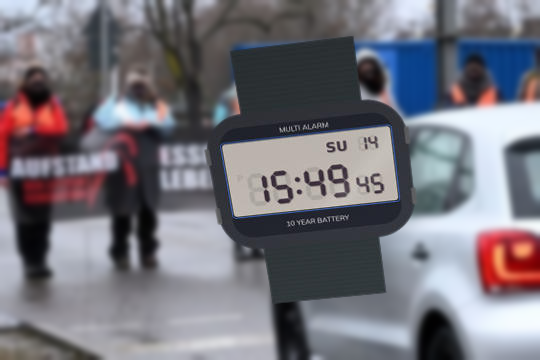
T15:49:45
